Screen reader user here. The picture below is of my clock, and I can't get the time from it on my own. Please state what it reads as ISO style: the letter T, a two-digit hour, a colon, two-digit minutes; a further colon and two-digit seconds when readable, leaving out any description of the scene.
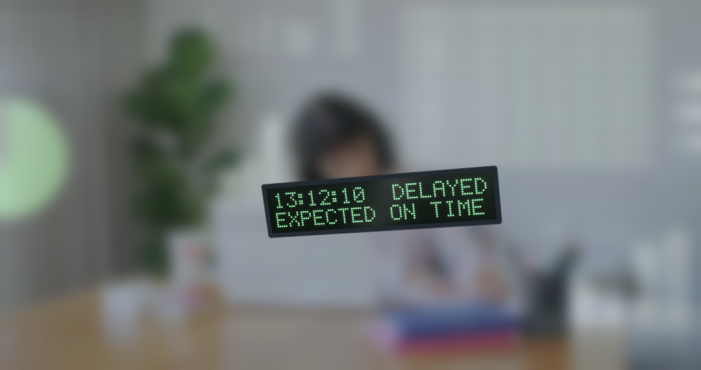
T13:12:10
